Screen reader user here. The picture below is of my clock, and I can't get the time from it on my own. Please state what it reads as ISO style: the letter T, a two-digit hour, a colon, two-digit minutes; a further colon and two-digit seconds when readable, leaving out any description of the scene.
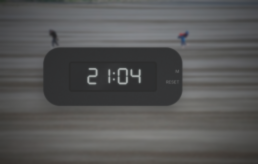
T21:04
